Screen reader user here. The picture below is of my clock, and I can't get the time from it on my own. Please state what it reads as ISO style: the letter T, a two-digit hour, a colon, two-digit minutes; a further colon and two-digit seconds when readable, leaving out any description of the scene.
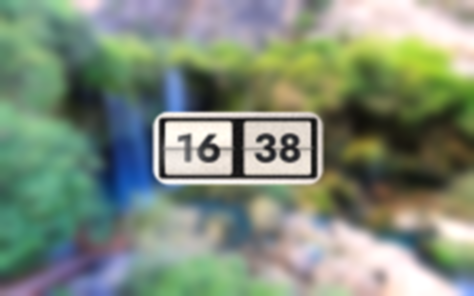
T16:38
